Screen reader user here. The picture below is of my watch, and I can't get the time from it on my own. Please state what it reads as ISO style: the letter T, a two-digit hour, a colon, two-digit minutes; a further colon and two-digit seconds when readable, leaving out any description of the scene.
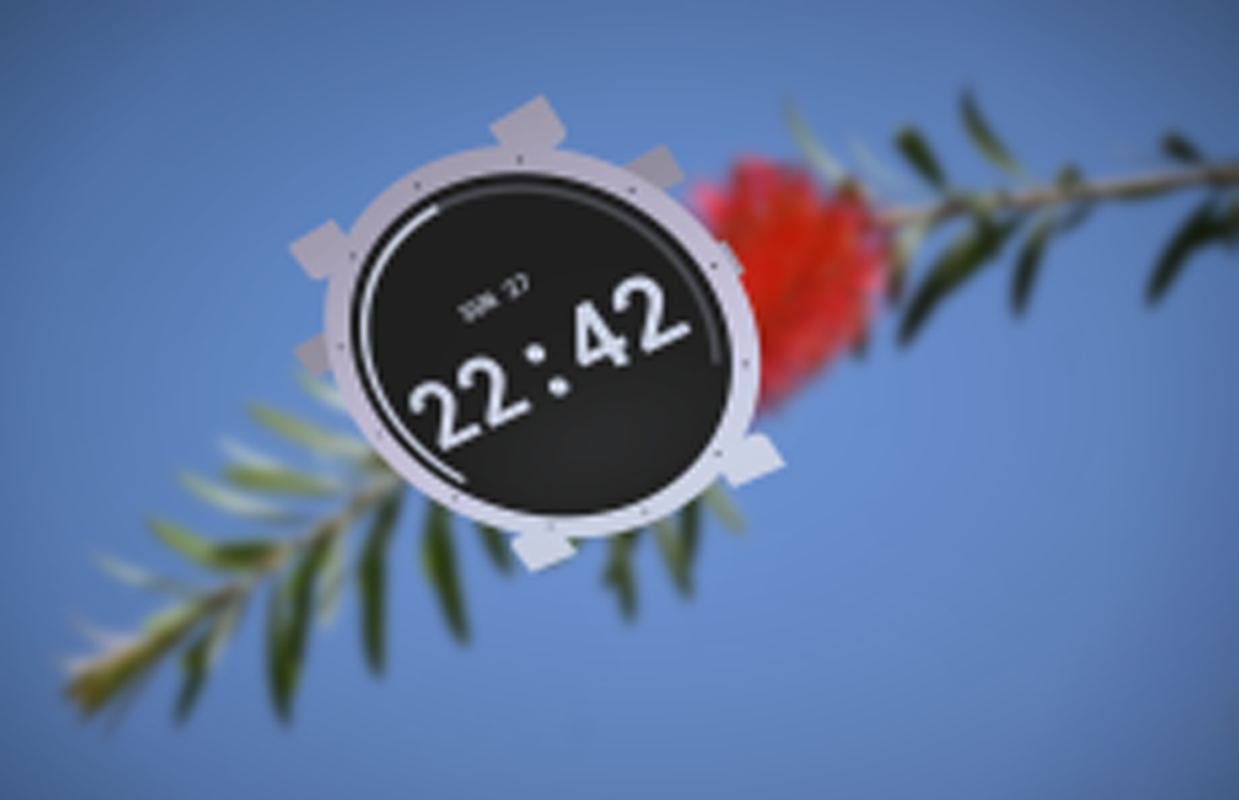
T22:42
